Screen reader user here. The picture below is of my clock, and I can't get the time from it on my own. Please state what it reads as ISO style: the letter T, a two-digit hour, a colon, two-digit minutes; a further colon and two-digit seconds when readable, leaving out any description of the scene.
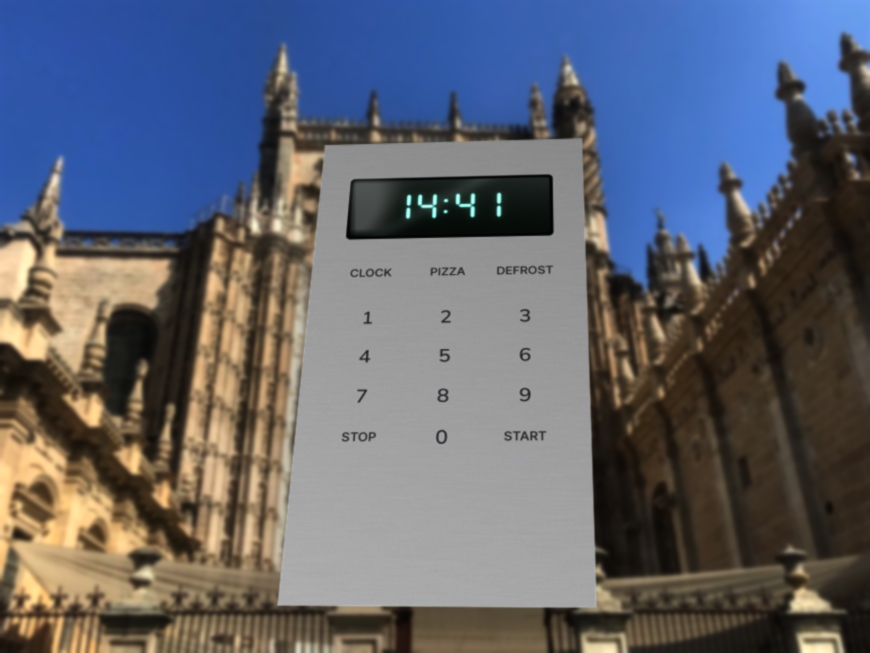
T14:41
